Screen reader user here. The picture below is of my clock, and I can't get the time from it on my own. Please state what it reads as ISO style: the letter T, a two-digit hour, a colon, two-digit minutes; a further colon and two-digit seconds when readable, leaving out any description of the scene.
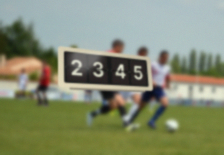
T23:45
